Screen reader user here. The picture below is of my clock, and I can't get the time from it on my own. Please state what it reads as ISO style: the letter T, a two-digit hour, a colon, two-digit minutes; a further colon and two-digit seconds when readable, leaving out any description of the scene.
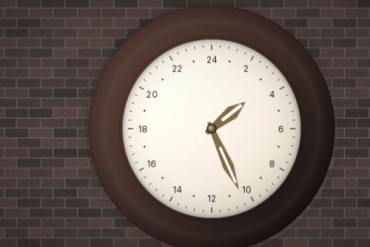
T03:26
